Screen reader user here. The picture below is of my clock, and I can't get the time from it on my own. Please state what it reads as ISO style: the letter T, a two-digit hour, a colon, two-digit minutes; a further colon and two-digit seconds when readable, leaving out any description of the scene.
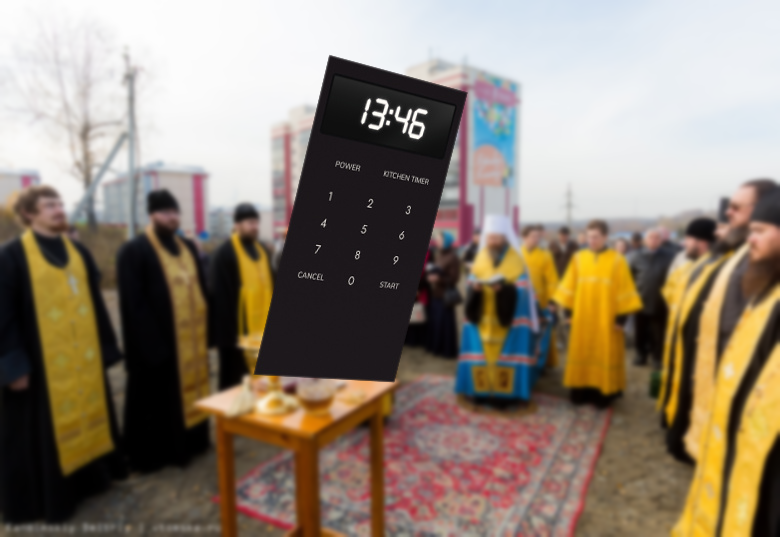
T13:46
